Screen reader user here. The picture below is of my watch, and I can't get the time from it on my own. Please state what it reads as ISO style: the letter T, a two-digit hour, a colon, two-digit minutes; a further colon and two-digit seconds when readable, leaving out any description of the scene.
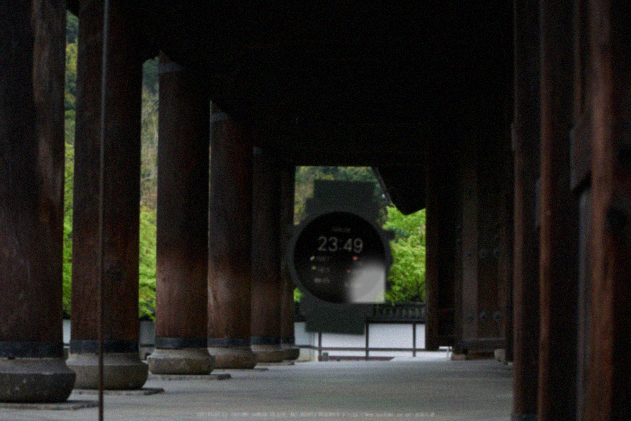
T23:49
